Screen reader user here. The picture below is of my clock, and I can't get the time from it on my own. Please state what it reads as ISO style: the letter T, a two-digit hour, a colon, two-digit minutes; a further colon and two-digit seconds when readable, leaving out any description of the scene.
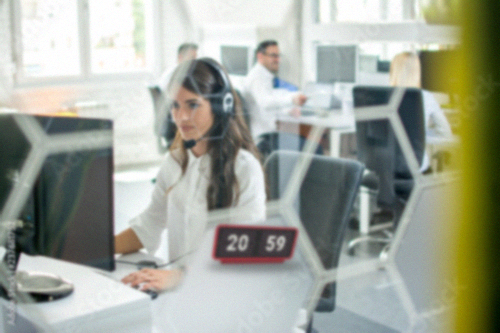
T20:59
